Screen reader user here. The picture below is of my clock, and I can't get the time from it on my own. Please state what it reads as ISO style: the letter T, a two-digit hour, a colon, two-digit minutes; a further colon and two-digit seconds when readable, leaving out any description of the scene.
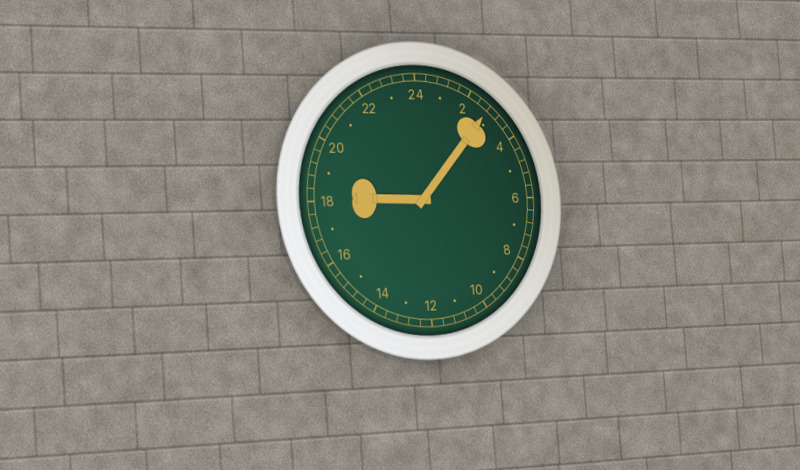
T18:07
